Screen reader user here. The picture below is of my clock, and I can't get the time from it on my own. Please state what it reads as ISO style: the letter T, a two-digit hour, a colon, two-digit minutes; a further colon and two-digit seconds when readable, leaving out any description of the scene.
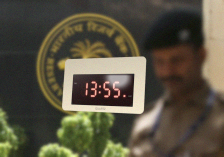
T13:55
